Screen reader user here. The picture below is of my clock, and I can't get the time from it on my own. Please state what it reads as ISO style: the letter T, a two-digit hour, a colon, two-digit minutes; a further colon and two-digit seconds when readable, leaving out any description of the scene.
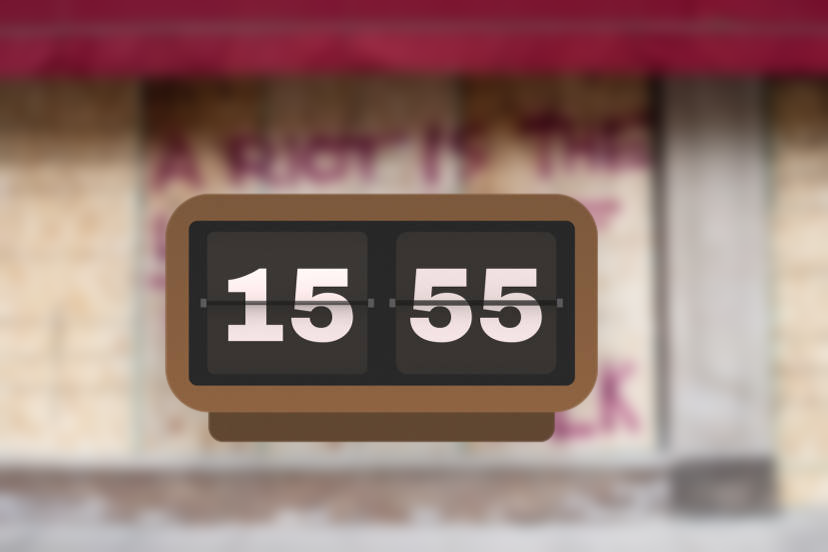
T15:55
